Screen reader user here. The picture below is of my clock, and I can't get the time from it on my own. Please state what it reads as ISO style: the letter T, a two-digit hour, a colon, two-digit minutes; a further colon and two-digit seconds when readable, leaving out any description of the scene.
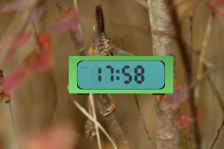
T17:58
